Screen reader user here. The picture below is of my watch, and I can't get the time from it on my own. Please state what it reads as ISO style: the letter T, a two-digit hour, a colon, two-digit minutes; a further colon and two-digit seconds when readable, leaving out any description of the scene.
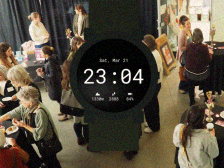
T23:04
